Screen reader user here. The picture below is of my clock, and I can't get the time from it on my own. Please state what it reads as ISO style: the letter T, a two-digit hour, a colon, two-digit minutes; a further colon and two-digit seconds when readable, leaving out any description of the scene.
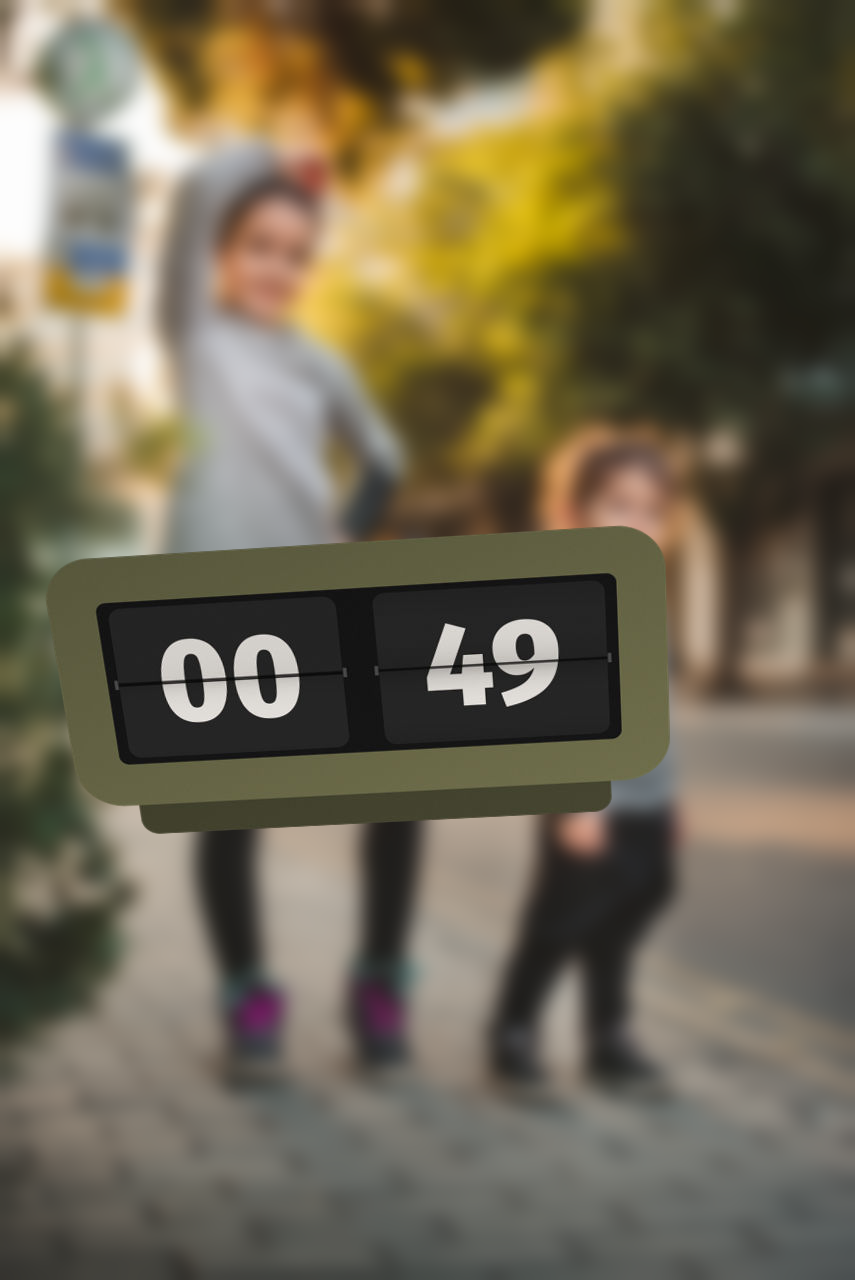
T00:49
